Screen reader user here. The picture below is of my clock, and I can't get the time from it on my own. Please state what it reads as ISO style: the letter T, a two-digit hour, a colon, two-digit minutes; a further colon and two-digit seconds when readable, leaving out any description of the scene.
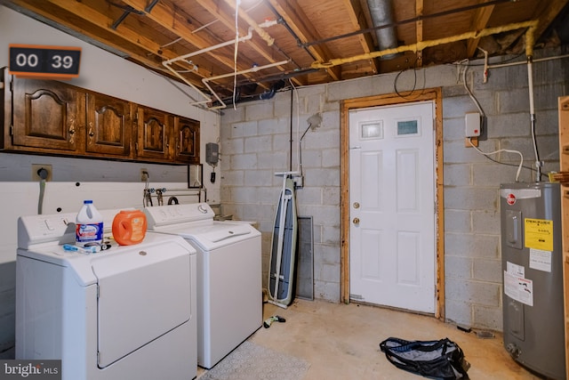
T00:39
